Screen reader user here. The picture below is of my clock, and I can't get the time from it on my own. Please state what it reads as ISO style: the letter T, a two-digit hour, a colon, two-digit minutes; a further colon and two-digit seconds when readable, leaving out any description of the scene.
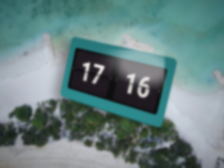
T17:16
